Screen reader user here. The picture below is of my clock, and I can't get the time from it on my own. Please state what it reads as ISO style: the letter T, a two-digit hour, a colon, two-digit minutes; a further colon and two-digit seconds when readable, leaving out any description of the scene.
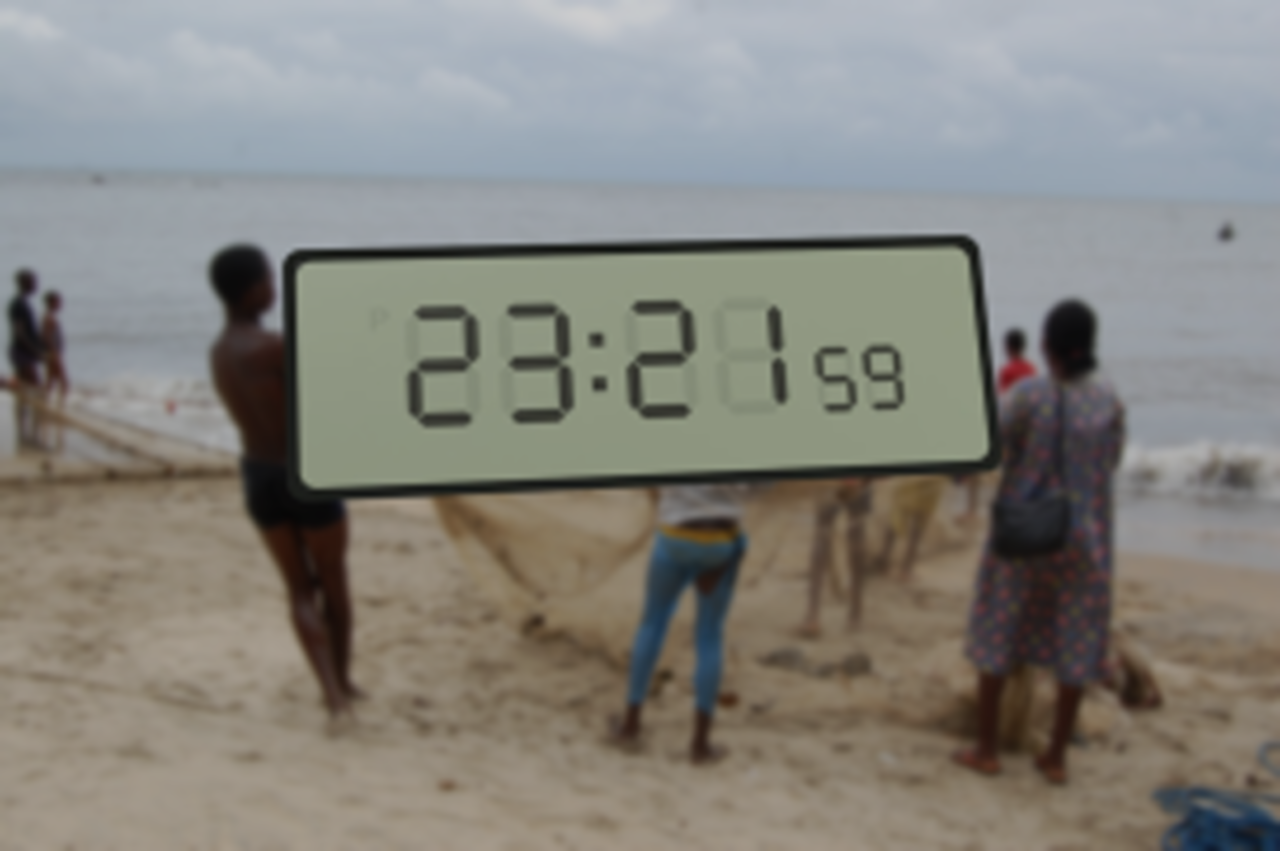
T23:21:59
